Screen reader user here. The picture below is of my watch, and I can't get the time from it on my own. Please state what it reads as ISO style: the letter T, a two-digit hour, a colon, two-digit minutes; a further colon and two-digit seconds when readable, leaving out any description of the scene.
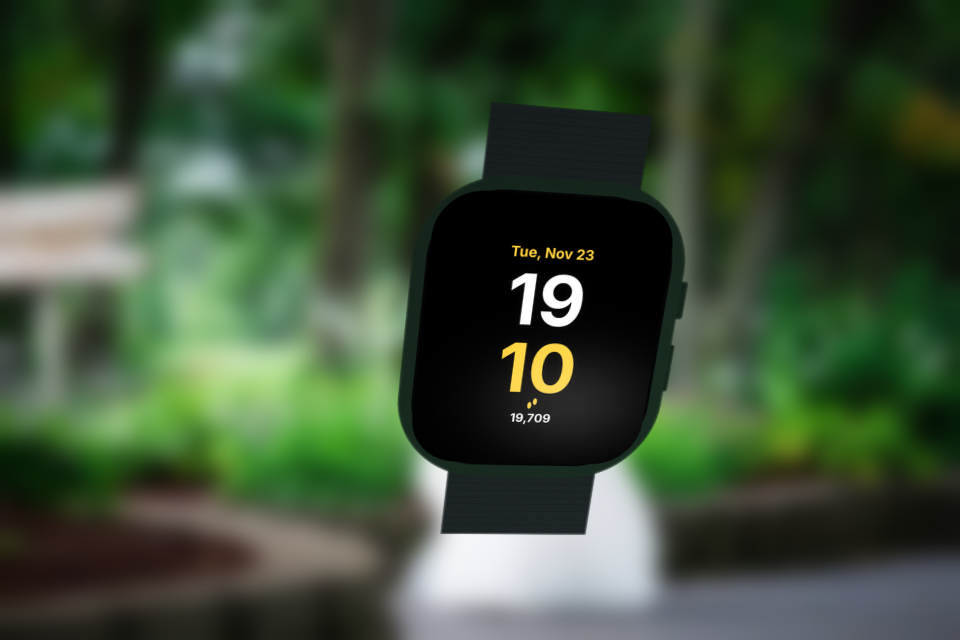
T19:10
